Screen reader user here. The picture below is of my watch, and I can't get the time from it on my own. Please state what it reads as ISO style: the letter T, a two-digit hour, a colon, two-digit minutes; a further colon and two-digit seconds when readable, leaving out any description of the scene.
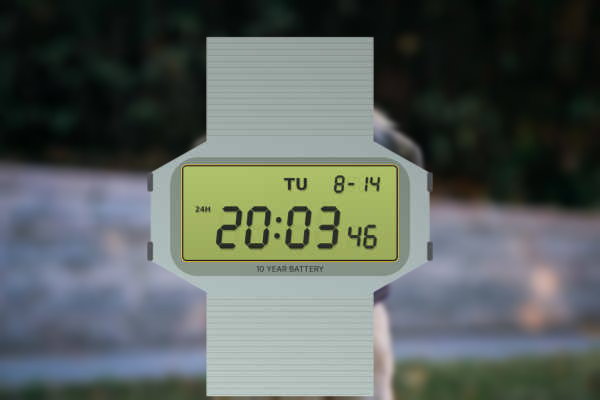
T20:03:46
